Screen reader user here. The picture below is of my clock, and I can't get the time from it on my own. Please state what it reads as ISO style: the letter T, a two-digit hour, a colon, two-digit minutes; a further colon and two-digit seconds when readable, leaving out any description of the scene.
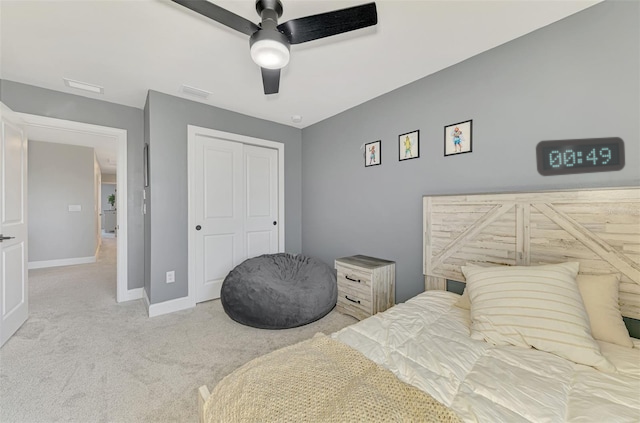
T00:49
